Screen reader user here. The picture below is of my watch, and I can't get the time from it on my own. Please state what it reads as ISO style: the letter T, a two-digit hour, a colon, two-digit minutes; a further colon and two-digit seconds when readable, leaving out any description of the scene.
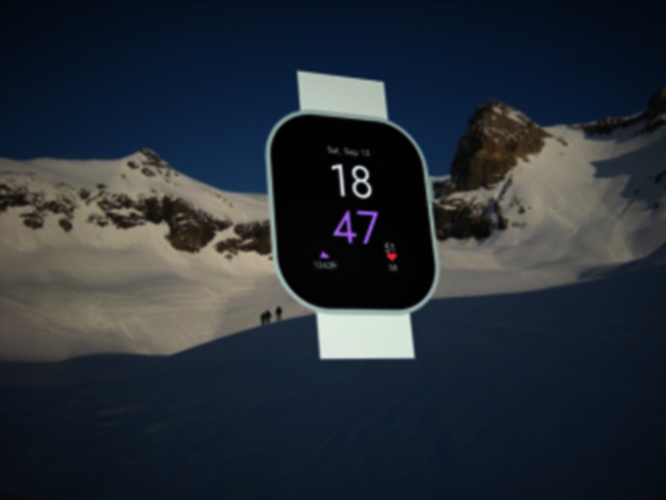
T18:47
